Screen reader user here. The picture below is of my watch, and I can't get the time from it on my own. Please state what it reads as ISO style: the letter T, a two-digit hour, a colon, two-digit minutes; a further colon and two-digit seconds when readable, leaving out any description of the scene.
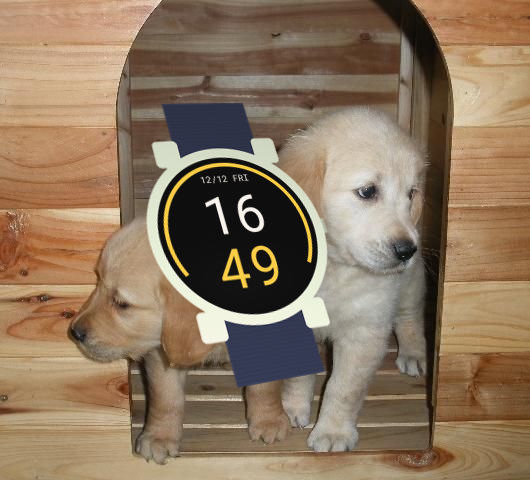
T16:49
